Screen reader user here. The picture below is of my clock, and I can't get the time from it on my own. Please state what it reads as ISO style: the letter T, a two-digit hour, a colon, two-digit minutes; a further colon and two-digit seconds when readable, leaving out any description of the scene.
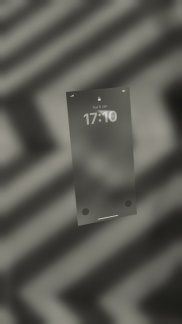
T17:10
